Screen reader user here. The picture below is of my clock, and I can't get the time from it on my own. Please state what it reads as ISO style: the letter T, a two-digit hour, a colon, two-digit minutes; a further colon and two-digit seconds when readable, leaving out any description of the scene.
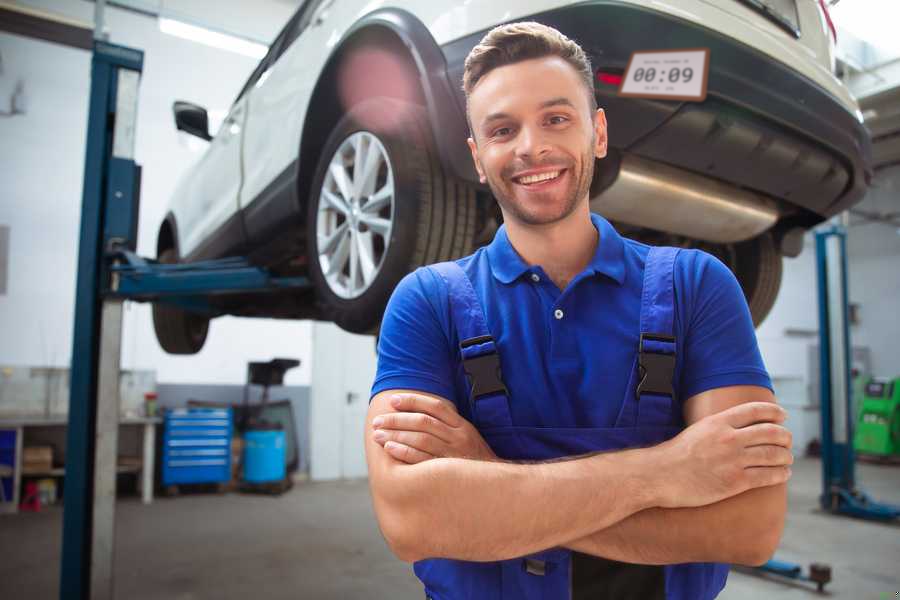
T00:09
